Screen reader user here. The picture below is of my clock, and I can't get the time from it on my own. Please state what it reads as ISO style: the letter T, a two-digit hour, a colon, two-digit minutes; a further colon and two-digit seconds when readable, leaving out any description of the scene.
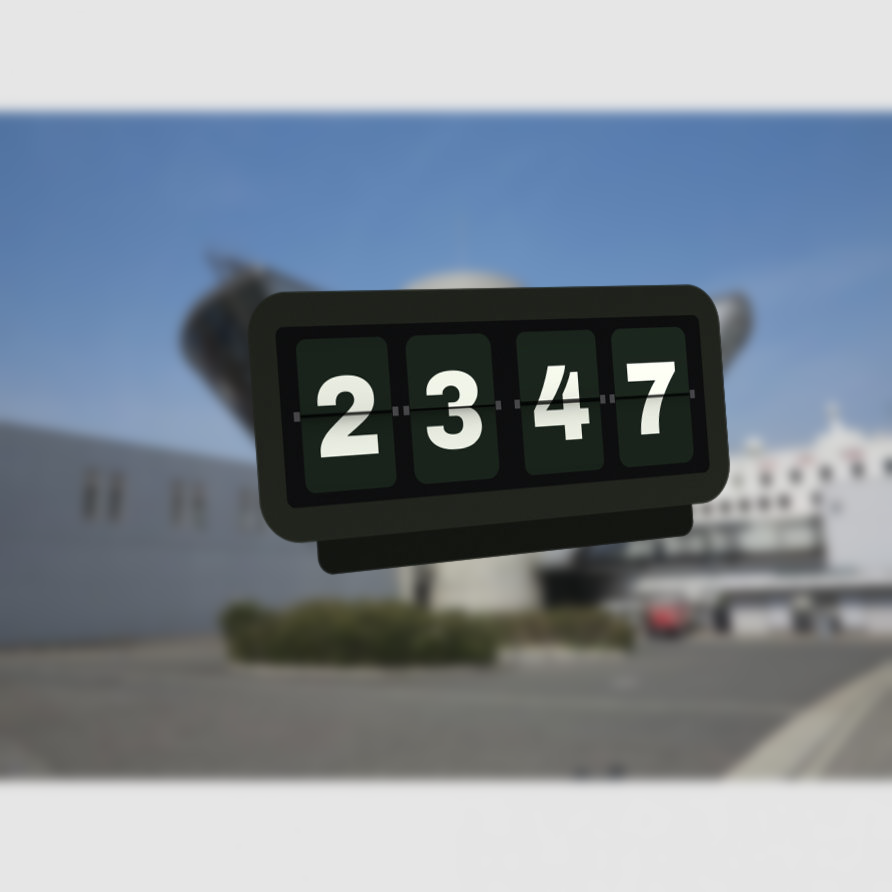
T23:47
